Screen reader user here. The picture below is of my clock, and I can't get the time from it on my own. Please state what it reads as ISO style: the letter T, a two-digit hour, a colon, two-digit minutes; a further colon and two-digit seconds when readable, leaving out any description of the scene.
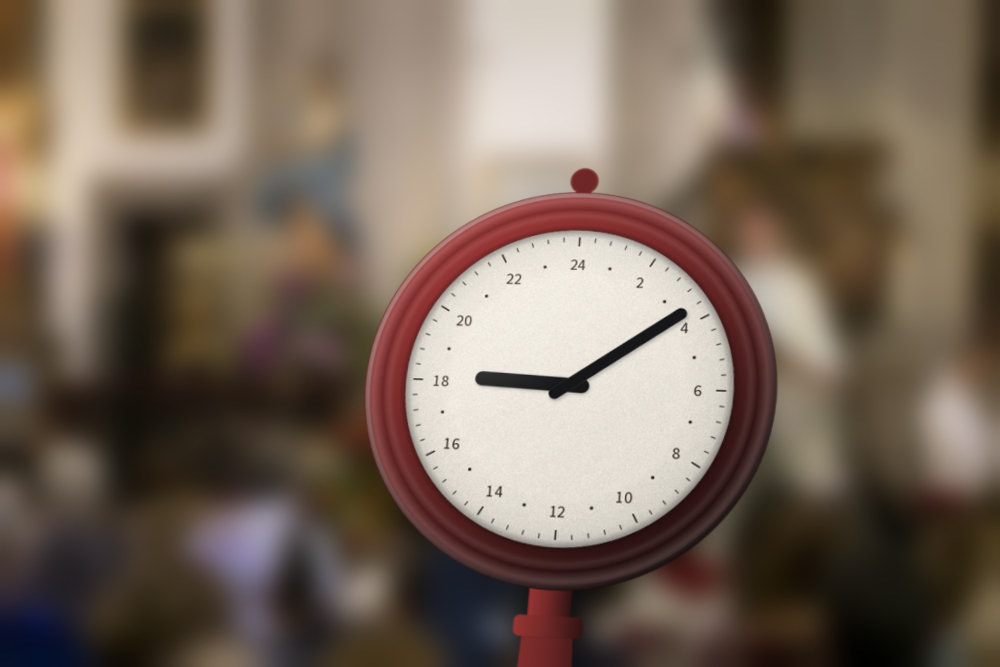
T18:09
